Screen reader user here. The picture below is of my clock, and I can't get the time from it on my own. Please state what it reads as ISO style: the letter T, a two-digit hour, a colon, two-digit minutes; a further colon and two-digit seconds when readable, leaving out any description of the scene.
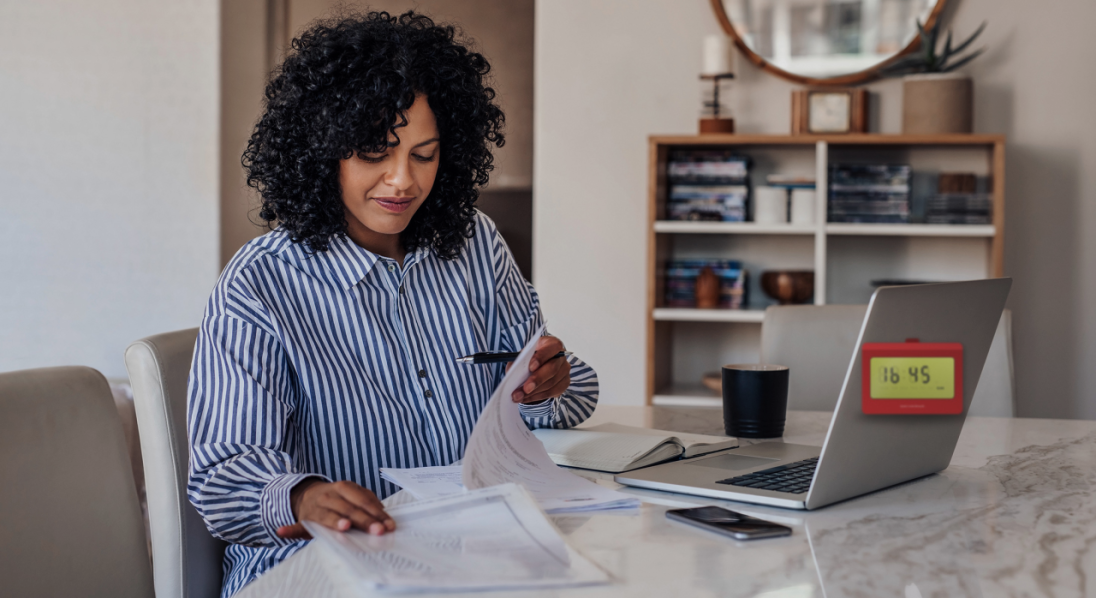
T16:45
